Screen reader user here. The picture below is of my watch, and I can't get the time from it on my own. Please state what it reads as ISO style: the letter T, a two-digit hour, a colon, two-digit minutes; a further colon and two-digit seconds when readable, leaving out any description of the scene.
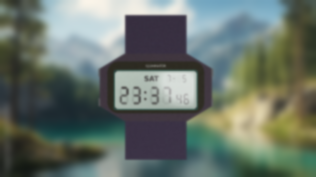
T23:37:46
